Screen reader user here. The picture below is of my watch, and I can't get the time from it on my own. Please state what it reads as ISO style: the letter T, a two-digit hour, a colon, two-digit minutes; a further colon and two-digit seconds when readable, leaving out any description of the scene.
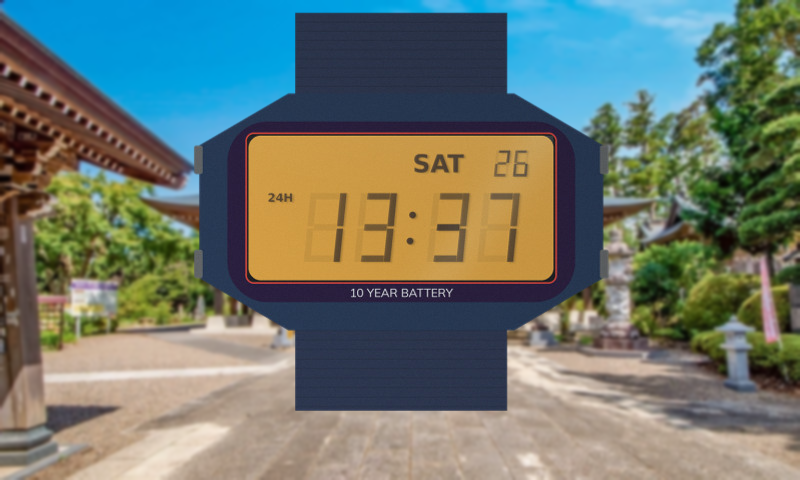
T13:37
